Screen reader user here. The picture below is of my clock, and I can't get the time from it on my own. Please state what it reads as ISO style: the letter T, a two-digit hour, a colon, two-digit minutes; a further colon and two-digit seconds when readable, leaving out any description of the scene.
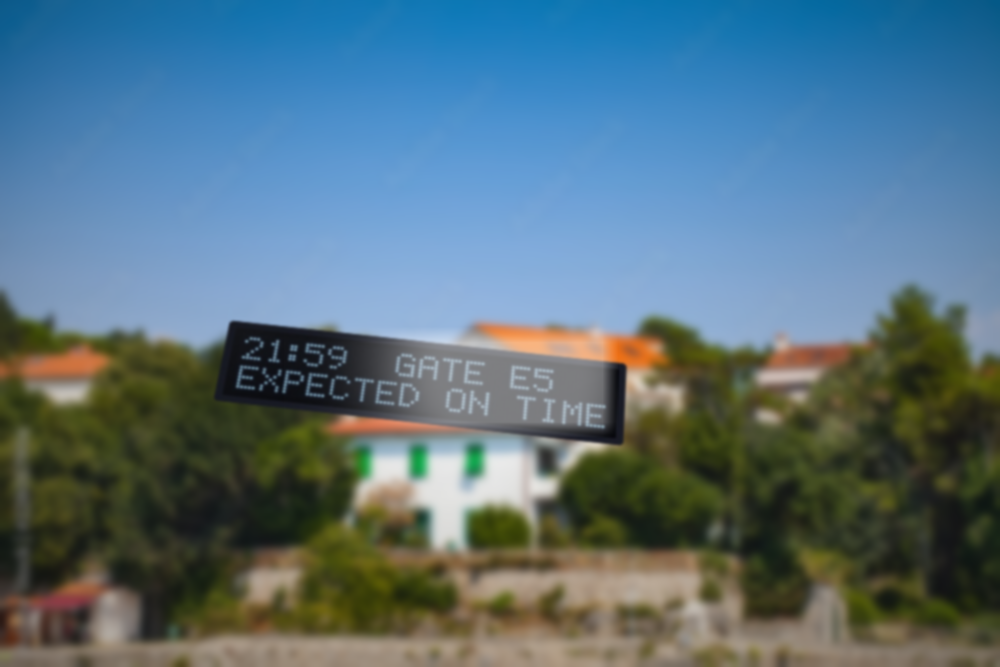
T21:59
